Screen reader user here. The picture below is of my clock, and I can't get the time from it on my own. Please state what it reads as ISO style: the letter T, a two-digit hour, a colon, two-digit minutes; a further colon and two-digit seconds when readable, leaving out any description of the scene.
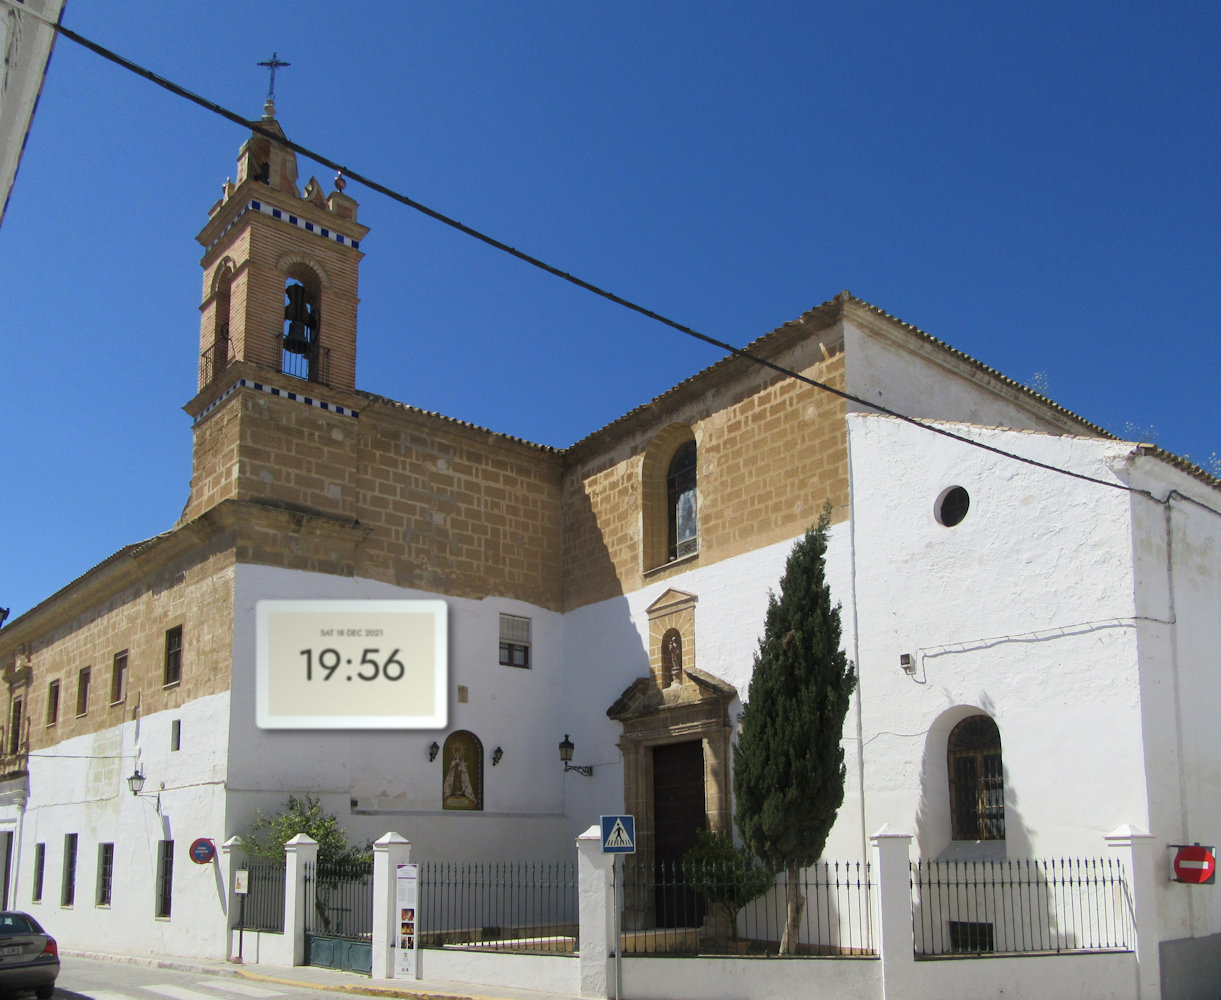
T19:56
